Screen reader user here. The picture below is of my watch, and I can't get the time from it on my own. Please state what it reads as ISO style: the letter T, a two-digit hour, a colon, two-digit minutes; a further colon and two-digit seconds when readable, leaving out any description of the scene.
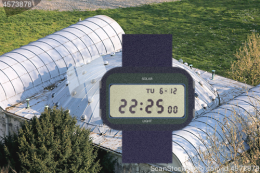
T22:25:00
